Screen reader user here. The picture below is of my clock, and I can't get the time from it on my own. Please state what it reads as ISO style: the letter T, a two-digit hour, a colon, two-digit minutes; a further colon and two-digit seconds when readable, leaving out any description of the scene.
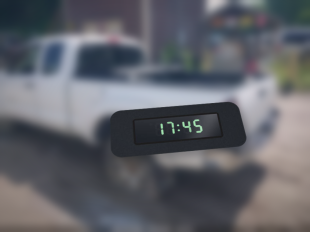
T17:45
